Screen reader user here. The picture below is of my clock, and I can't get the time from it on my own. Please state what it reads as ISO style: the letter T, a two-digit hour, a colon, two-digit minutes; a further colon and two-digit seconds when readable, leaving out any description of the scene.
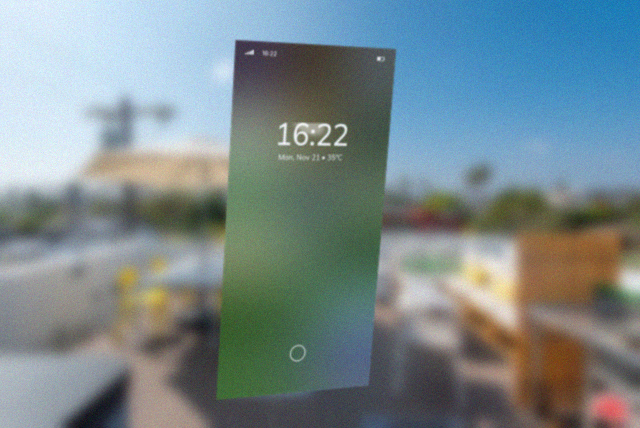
T16:22
